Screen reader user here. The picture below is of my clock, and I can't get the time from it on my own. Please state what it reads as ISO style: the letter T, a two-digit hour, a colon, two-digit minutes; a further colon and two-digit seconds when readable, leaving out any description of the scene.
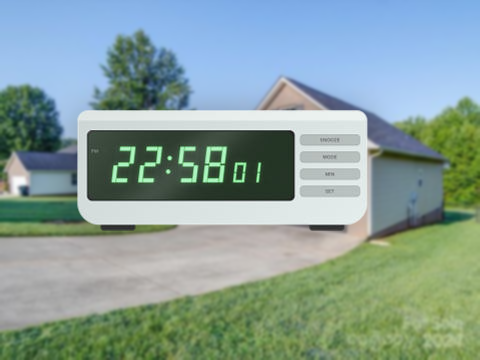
T22:58:01
